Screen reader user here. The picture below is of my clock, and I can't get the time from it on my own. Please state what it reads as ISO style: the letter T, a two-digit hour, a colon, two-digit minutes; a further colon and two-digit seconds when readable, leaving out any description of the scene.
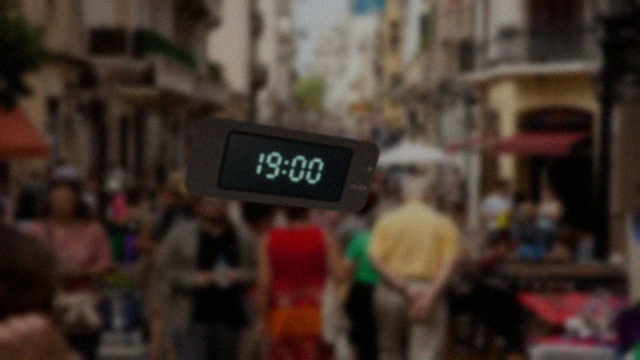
T19:00
